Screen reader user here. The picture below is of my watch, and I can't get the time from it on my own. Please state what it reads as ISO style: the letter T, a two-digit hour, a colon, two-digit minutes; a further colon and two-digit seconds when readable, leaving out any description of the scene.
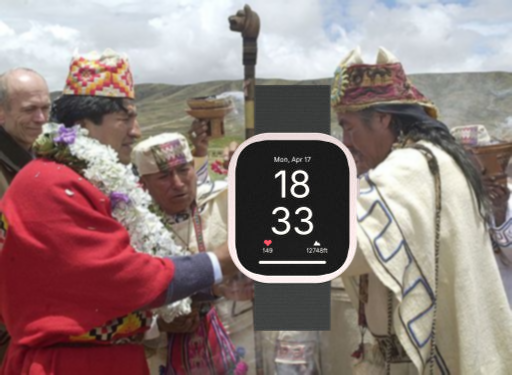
T18:33
